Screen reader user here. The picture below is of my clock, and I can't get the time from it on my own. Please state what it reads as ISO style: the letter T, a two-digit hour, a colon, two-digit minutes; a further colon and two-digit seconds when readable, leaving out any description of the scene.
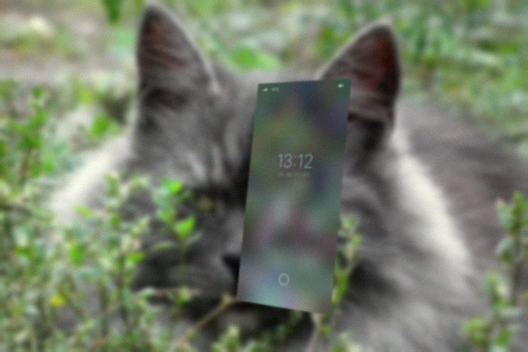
T13:12
